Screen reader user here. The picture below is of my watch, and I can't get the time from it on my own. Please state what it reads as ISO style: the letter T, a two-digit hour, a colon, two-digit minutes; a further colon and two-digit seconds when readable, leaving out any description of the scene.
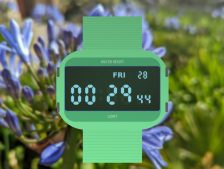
T00:29:44
